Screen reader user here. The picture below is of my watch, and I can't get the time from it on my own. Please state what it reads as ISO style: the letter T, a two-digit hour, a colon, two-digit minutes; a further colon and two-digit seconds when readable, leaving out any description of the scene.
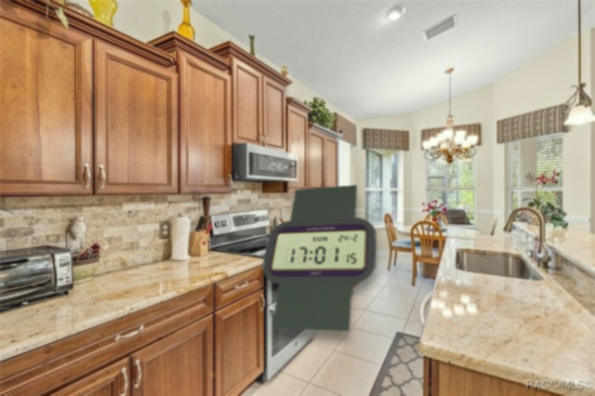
T17:01:15
